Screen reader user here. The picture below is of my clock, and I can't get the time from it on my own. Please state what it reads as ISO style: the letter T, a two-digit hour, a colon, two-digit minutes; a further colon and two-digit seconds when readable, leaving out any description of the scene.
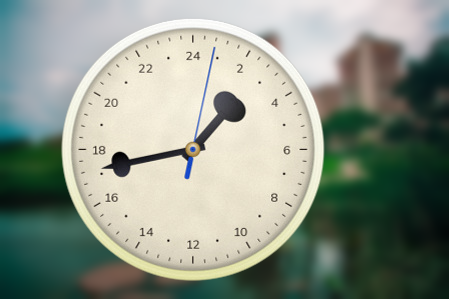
T02:43:02
